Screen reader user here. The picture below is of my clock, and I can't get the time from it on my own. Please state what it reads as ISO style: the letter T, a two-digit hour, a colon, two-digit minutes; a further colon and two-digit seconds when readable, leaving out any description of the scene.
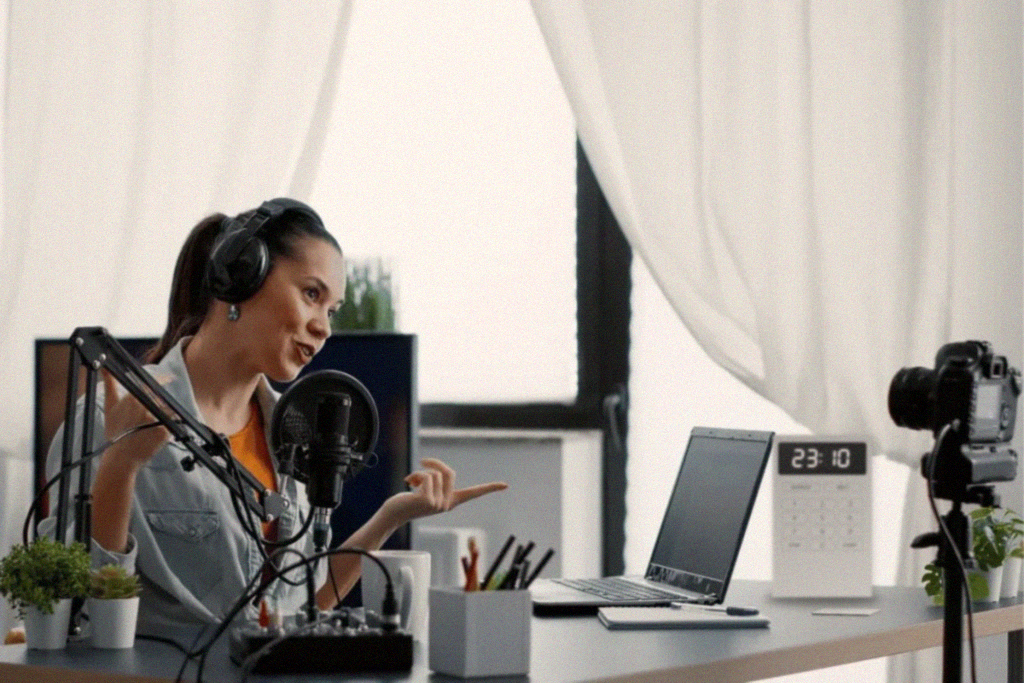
T23:10
